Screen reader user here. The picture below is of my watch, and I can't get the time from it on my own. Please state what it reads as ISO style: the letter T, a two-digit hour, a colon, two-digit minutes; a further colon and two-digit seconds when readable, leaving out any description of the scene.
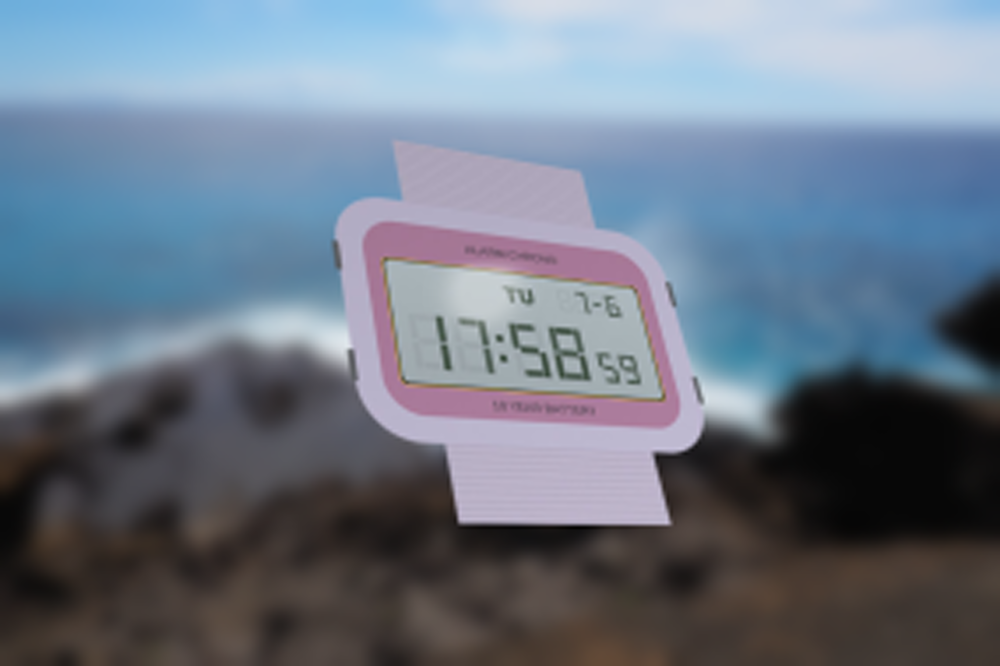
T17:58:59
